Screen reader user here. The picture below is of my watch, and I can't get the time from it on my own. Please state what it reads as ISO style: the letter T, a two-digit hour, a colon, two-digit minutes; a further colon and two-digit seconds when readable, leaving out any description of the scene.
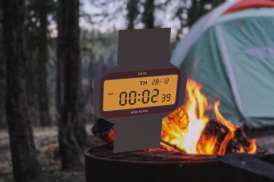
T00:02:39
